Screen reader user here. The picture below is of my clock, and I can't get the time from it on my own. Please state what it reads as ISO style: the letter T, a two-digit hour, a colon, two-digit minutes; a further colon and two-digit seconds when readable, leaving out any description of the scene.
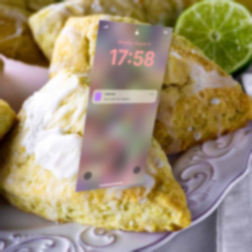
T17:58
